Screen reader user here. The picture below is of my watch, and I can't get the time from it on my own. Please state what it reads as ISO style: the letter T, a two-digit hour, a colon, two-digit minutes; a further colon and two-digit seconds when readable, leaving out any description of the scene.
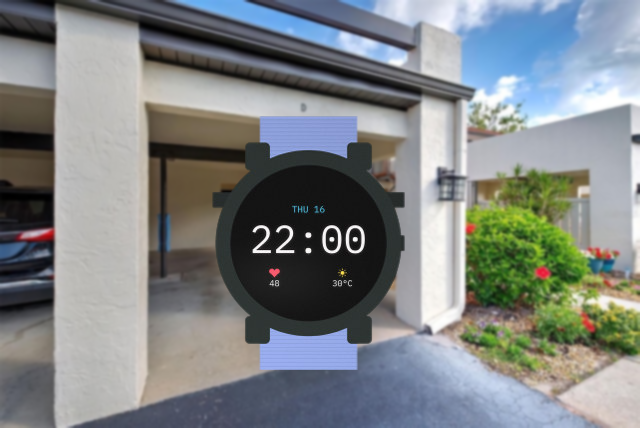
T22:00
